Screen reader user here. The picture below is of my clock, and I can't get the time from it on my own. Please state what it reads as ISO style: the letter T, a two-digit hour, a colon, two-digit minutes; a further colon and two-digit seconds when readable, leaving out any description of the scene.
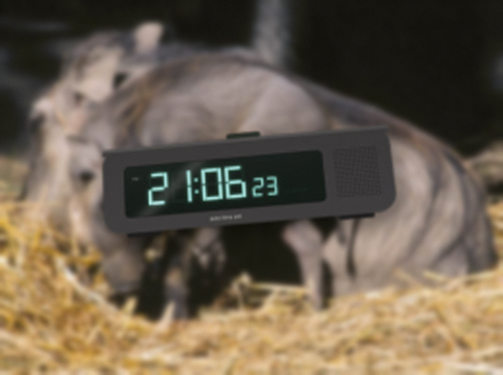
T21:06:23
